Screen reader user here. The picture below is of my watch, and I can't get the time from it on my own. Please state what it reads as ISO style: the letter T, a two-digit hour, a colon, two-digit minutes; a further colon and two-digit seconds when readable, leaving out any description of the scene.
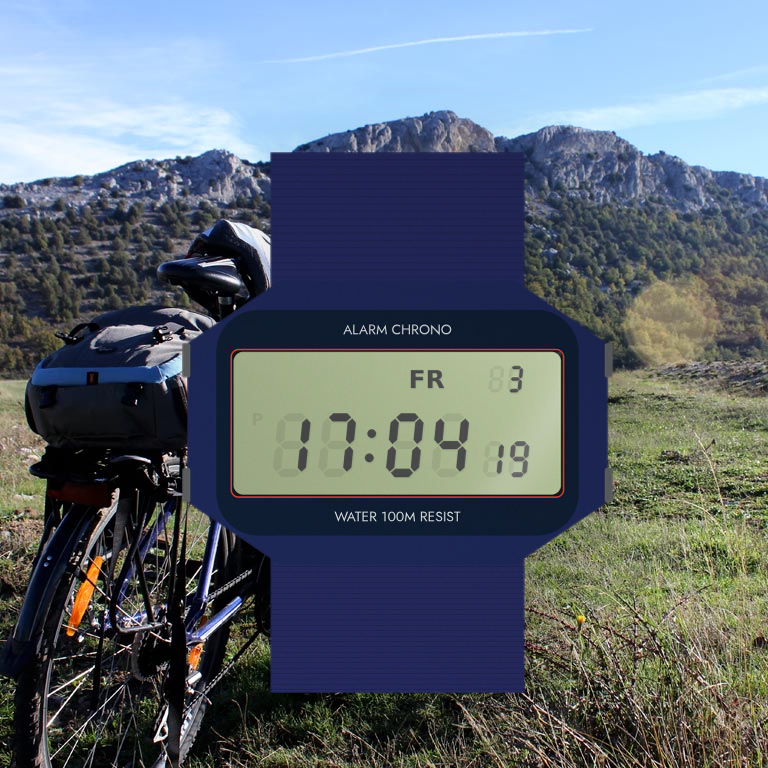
T17:04:19
